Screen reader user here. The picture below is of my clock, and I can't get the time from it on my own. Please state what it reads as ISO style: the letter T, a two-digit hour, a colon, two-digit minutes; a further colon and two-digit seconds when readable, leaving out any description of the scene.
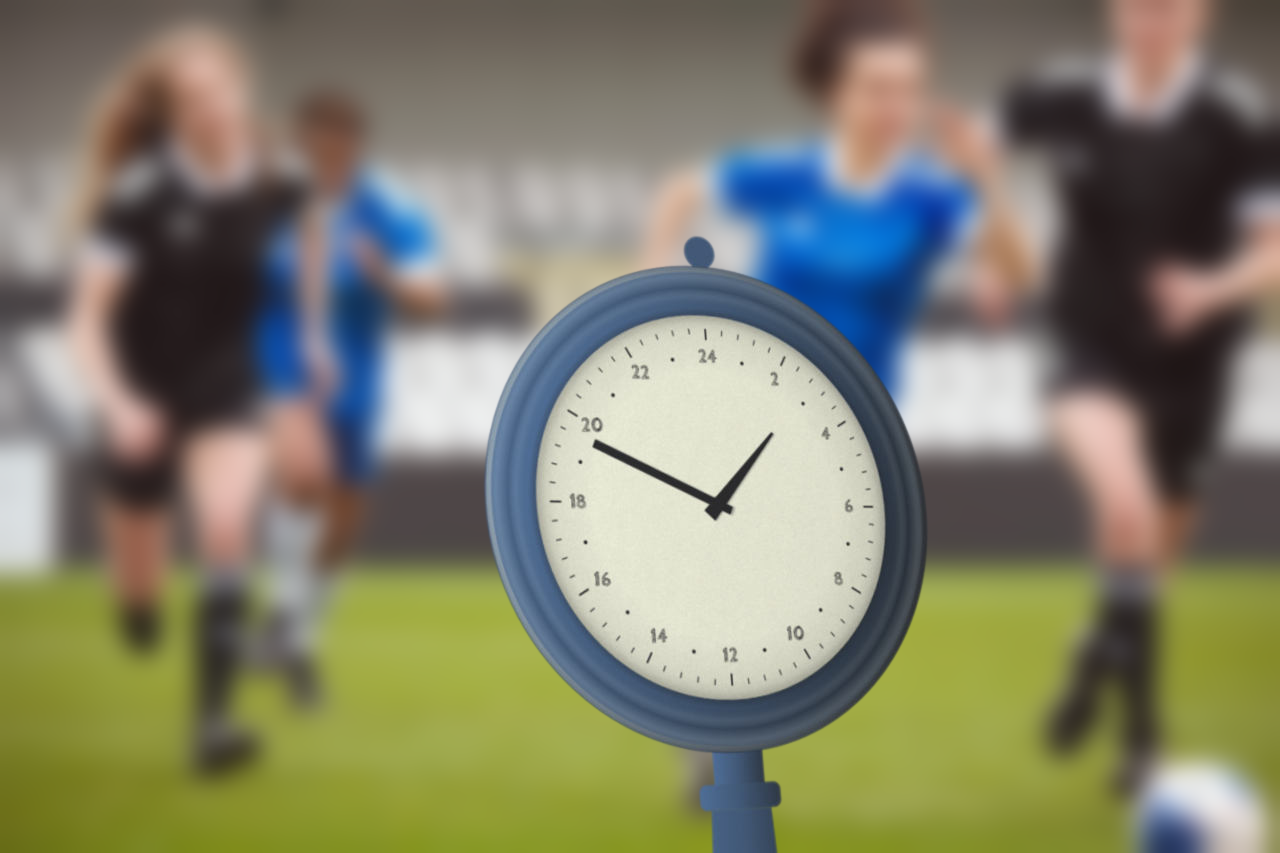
T02:49
